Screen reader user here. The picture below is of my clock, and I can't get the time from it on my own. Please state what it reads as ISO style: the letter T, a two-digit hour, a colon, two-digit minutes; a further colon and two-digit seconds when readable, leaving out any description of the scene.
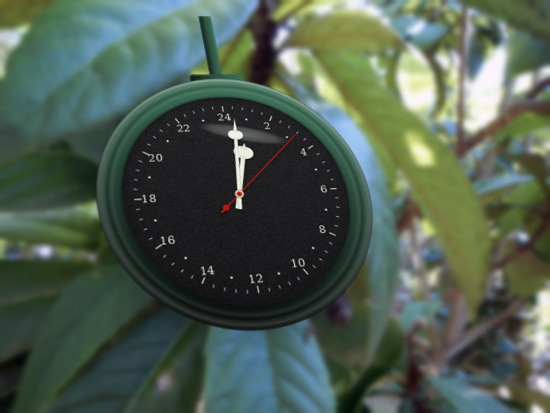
T01:01:08
